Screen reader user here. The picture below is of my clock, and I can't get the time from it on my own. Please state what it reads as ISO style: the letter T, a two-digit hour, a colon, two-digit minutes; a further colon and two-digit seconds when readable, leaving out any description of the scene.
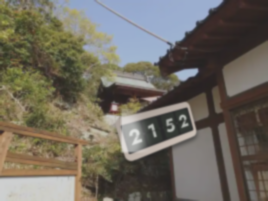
T21:52
